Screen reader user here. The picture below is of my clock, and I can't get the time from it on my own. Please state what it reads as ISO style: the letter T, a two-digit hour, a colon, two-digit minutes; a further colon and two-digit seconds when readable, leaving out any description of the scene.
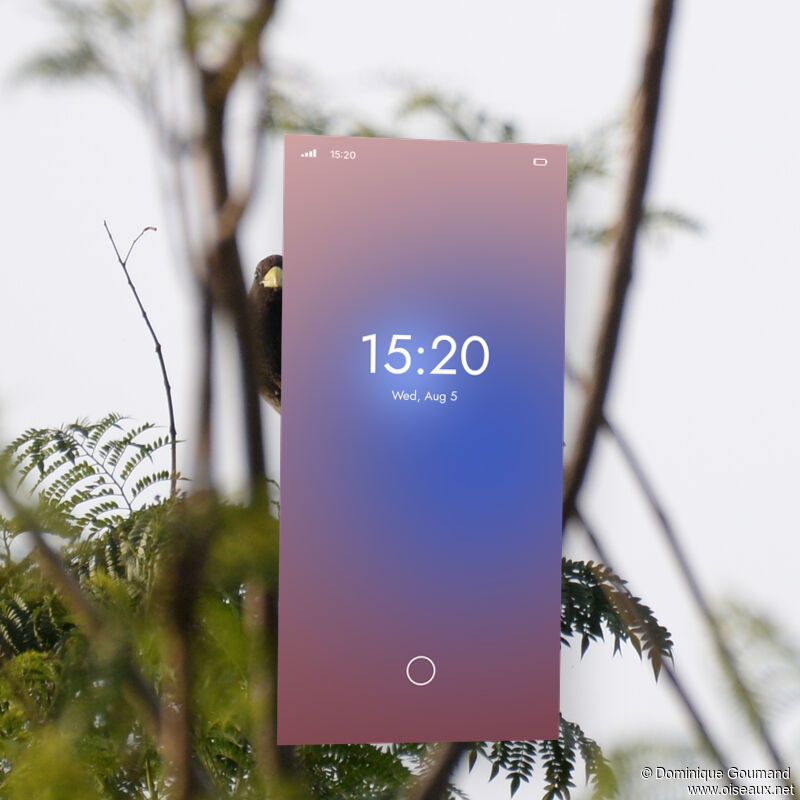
T15:20
